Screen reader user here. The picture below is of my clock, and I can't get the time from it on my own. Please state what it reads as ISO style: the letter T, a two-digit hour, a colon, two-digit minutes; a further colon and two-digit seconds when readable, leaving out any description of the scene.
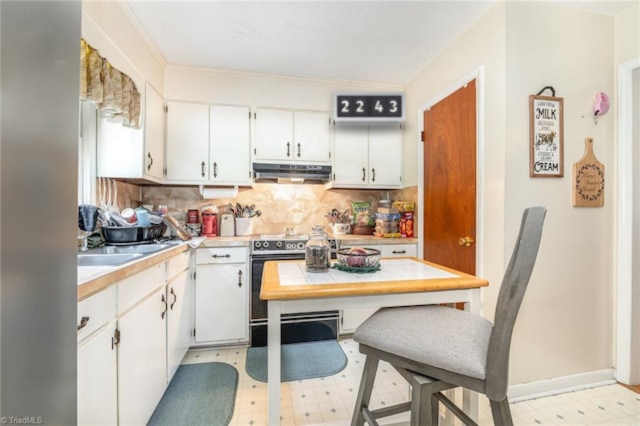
T22:43
